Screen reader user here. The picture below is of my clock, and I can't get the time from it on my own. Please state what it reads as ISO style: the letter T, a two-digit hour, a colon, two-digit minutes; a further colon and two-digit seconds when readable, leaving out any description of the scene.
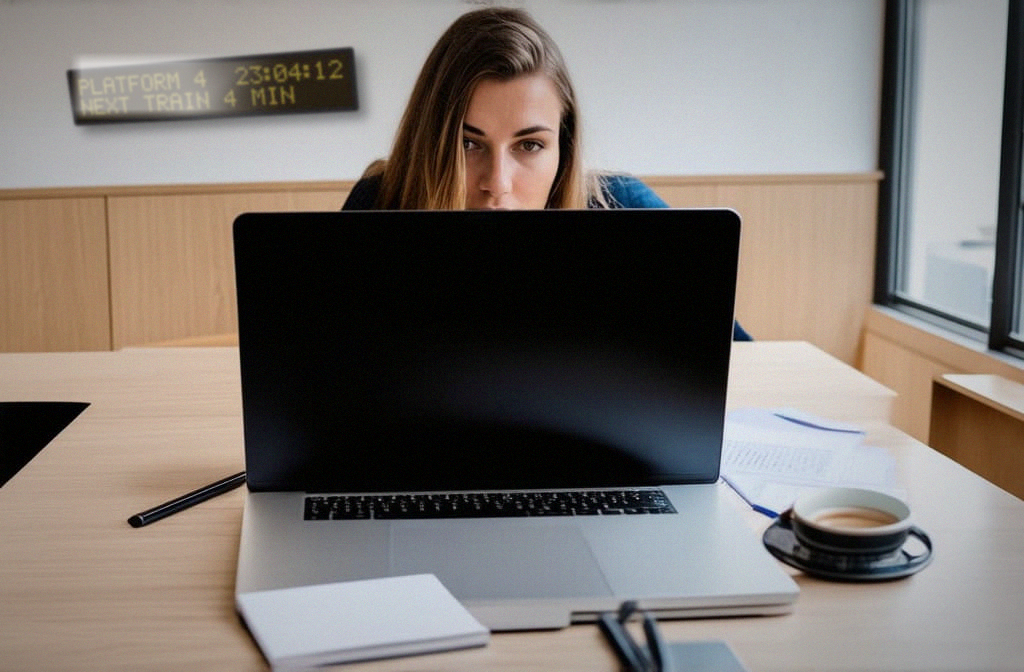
T23:04:12
